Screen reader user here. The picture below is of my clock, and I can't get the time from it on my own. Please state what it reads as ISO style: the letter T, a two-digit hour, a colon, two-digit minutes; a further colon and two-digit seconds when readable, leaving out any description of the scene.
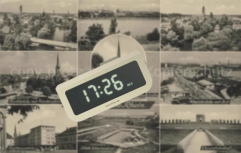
T17:26
